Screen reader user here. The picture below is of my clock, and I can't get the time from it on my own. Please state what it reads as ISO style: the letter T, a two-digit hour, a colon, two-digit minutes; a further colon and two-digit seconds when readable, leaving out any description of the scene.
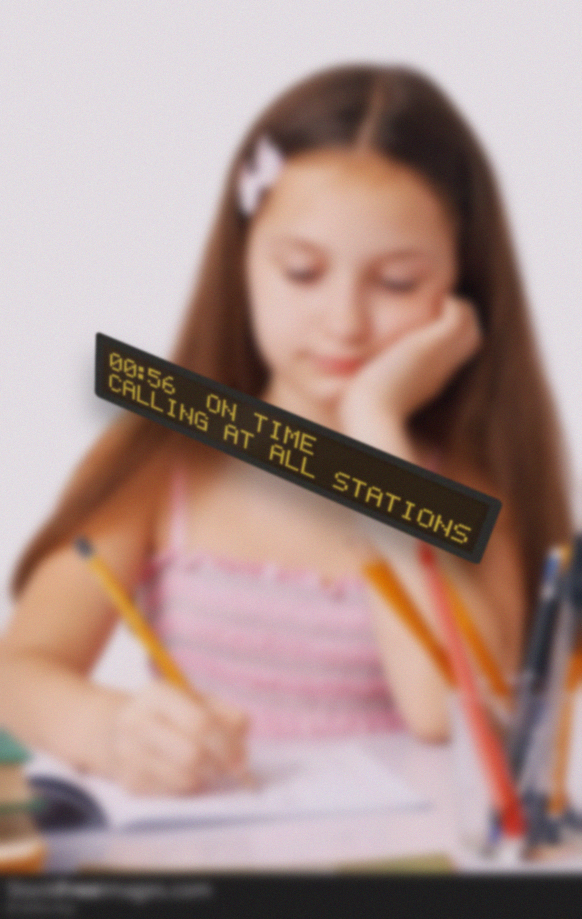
T00:56
